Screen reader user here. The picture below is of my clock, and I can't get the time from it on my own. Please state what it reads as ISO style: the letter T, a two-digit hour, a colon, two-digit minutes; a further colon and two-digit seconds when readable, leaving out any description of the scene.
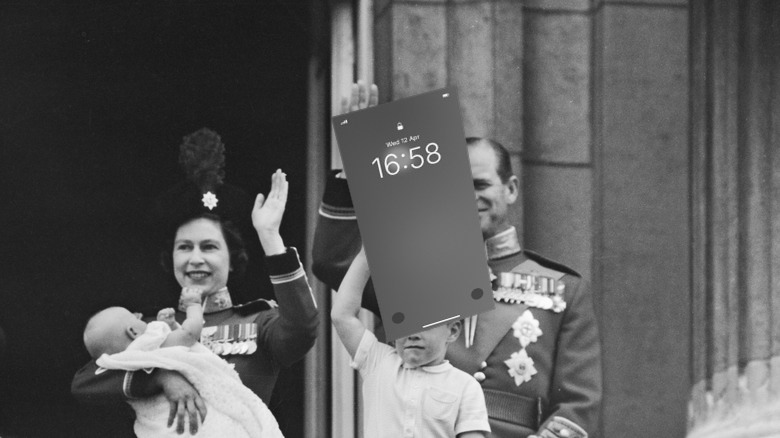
T16:58
